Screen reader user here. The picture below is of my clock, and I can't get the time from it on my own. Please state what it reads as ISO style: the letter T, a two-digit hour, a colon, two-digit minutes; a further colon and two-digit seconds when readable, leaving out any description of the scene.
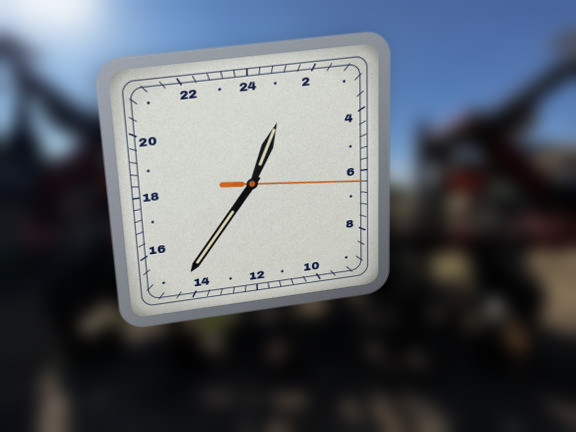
T01:36:16
